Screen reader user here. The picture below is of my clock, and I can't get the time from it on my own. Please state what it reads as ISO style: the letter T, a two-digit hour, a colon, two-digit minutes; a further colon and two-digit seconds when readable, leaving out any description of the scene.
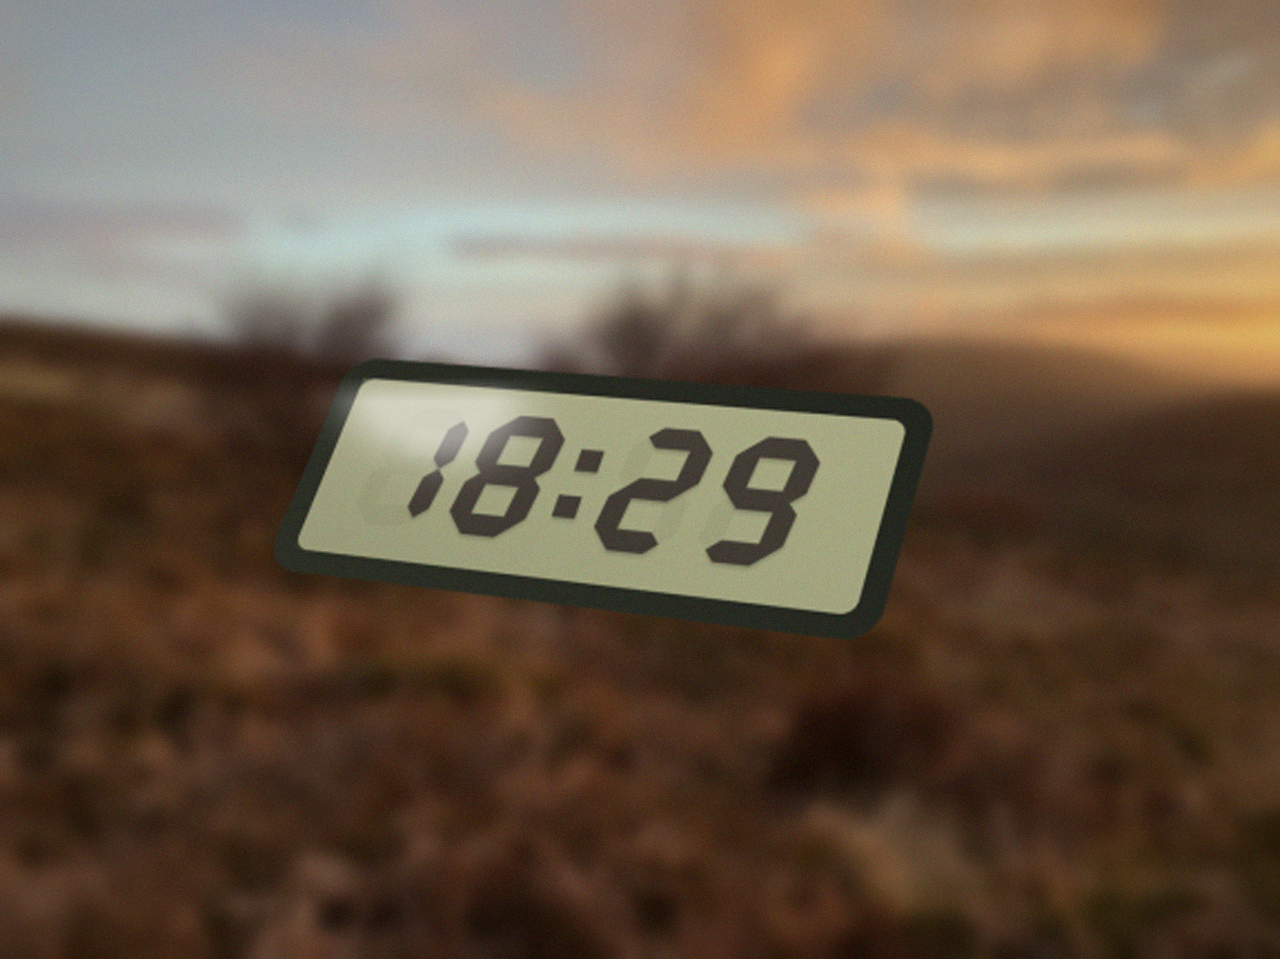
T18:29
